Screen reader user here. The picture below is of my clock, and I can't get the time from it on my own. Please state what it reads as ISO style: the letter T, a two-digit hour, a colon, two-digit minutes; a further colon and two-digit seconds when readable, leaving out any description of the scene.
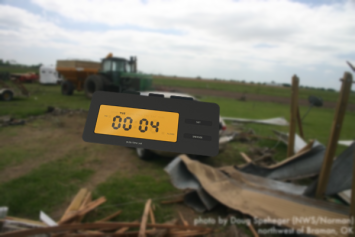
T00:04
